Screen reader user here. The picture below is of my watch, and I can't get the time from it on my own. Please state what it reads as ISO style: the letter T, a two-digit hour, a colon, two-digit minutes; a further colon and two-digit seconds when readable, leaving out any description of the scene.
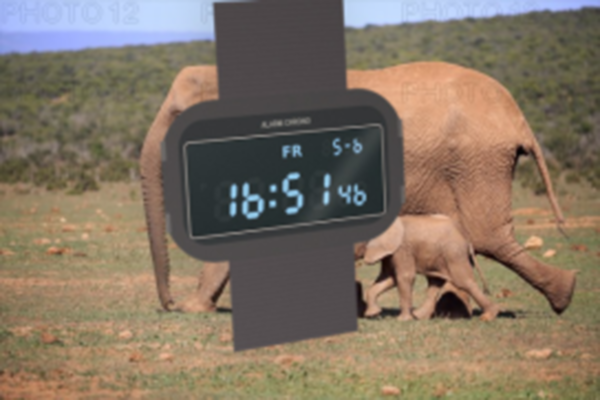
T16:51:46
